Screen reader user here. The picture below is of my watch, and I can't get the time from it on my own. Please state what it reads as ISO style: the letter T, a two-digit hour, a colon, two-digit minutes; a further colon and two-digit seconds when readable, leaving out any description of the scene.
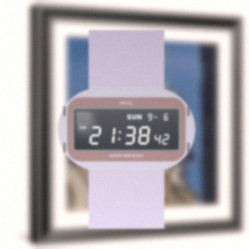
T21:38
